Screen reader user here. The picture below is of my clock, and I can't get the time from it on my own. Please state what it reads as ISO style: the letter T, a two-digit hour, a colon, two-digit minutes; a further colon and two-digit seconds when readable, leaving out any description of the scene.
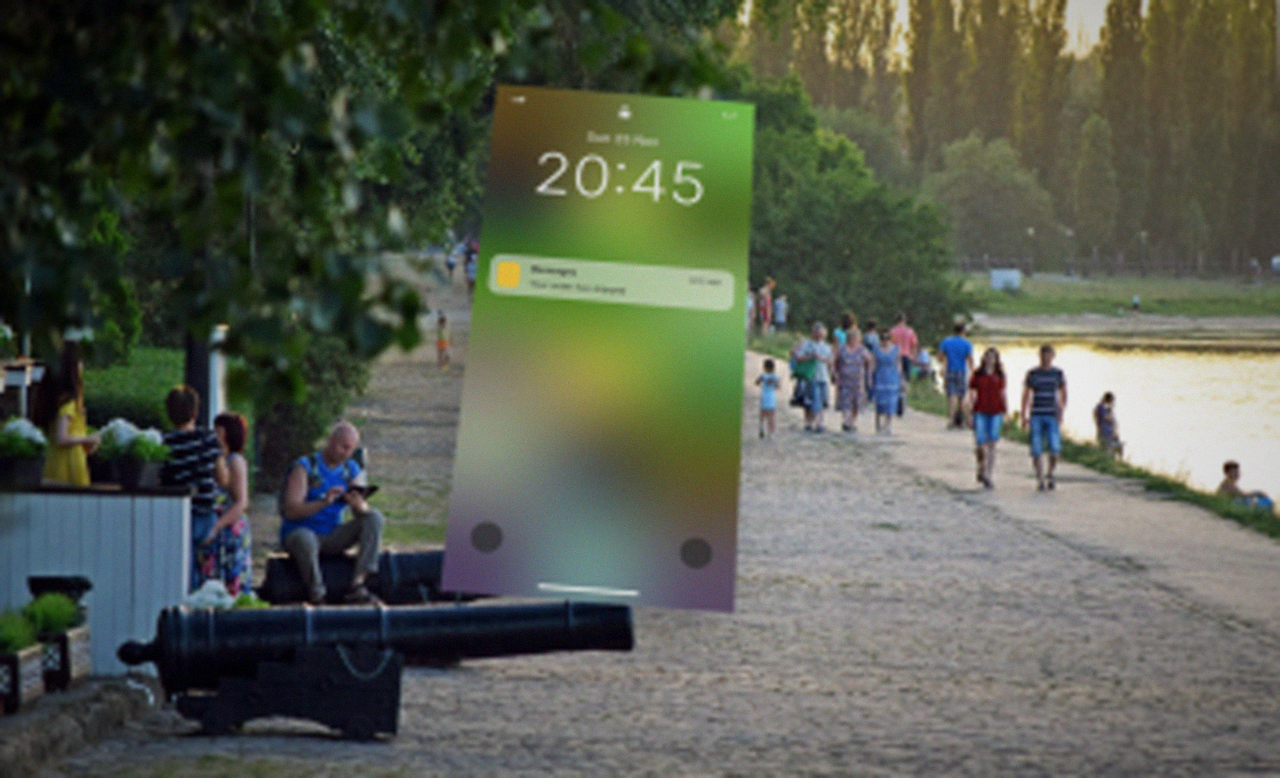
T20:45
